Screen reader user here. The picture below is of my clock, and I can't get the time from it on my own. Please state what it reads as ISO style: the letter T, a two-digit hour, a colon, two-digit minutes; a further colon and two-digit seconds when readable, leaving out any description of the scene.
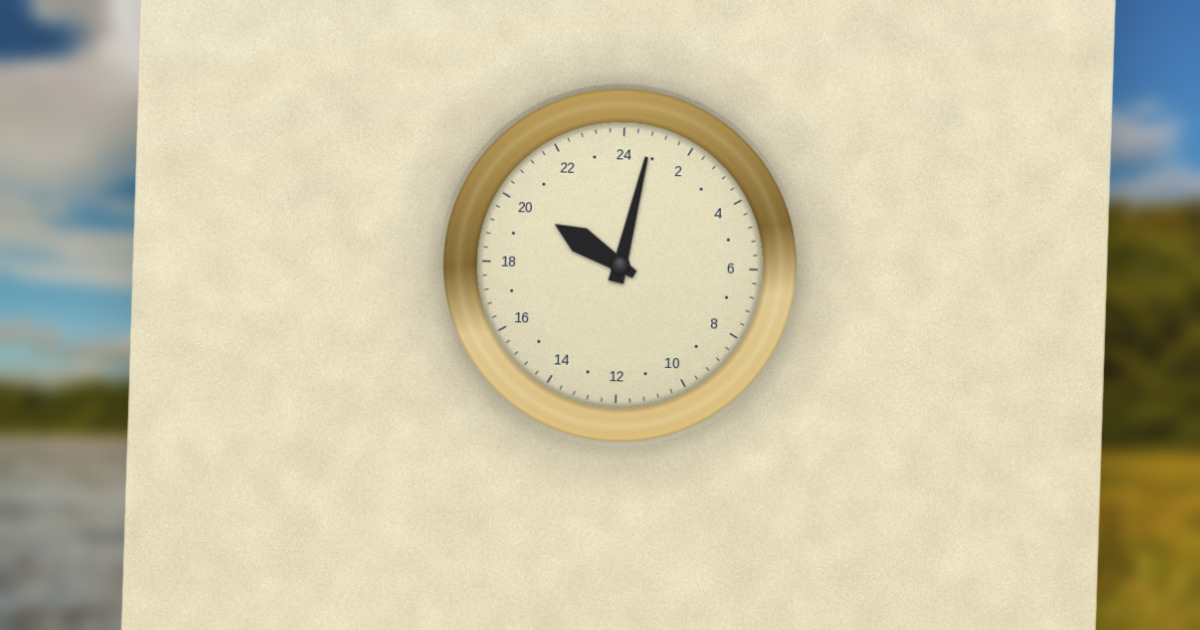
T20:02
